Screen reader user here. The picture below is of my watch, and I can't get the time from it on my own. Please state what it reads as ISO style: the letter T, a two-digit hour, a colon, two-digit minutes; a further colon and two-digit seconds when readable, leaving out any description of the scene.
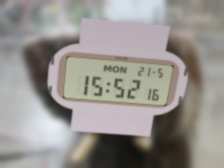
T15:52:16
